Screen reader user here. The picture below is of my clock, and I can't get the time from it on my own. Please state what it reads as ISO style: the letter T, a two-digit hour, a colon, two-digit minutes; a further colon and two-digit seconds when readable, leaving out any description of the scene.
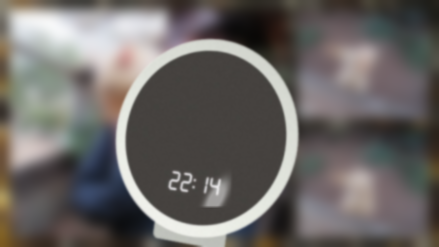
T22:14
